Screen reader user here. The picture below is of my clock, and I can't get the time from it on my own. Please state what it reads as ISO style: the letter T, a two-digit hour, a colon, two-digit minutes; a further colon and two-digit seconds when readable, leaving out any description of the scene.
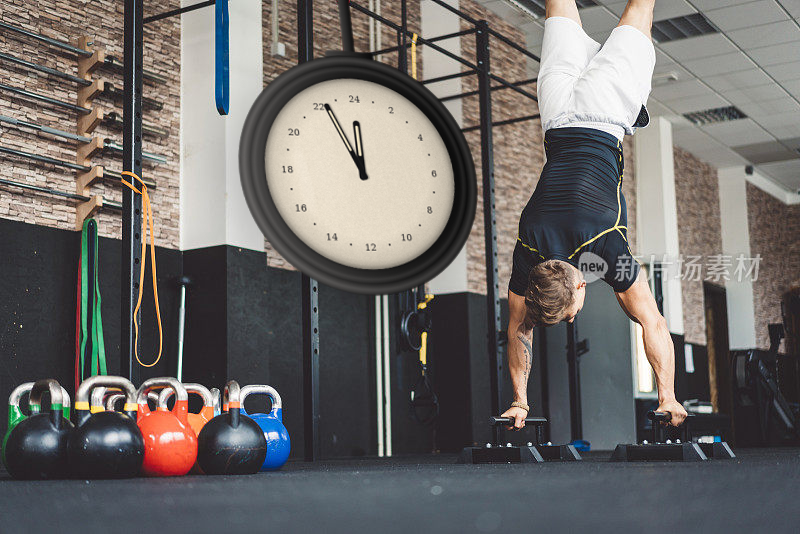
T23:56
